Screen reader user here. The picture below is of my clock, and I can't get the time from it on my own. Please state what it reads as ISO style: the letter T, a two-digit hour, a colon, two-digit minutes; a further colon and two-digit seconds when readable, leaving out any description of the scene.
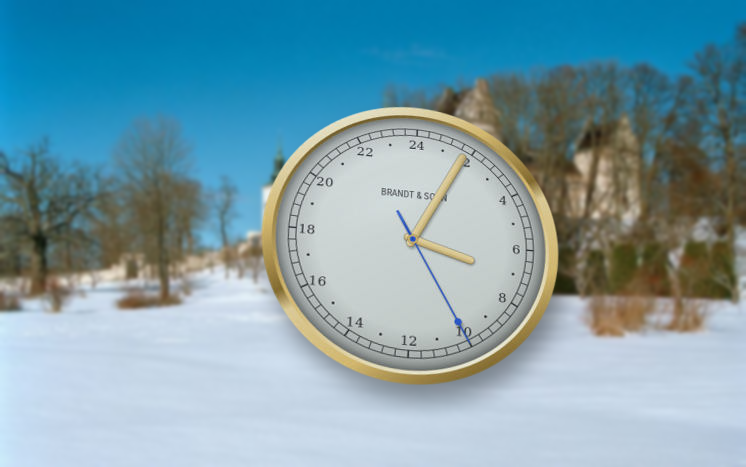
T07:04:25
